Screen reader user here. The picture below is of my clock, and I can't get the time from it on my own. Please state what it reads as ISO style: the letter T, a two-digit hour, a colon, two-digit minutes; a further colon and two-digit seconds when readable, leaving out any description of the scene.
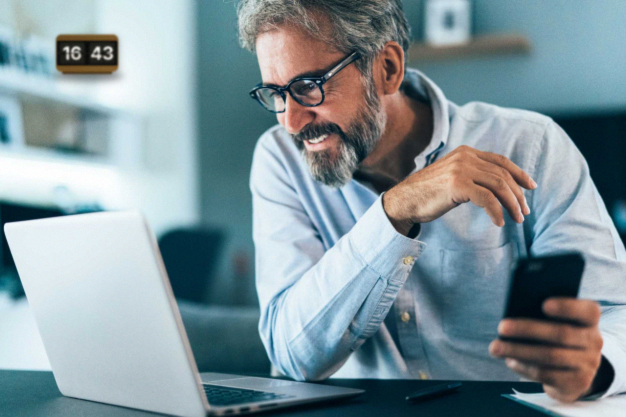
T16:43
